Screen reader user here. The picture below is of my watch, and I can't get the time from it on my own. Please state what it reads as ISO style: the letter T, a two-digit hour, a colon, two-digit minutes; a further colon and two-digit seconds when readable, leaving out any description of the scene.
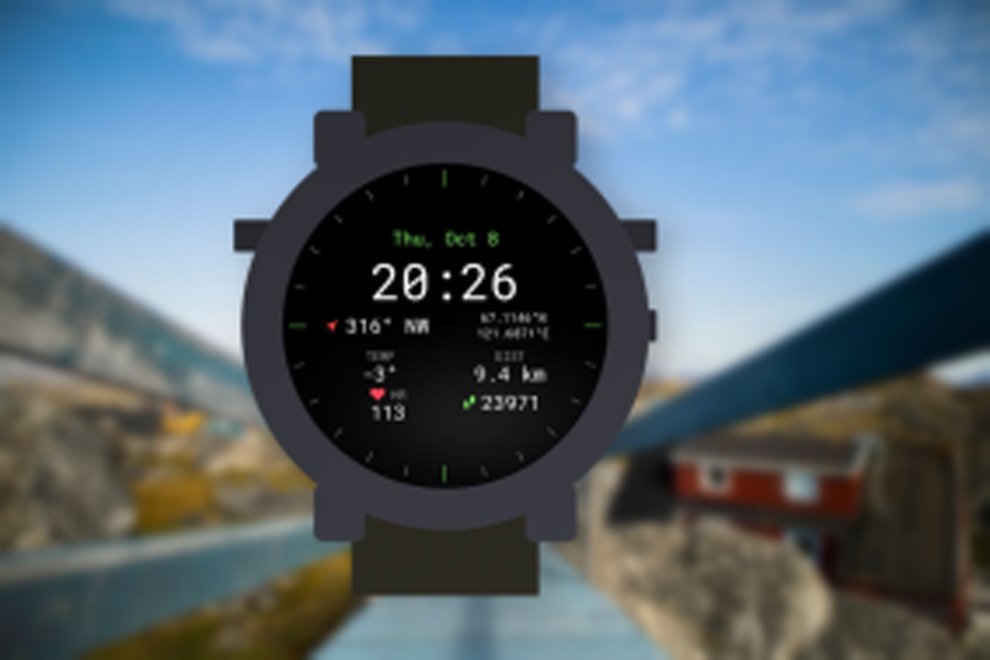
T20:26
